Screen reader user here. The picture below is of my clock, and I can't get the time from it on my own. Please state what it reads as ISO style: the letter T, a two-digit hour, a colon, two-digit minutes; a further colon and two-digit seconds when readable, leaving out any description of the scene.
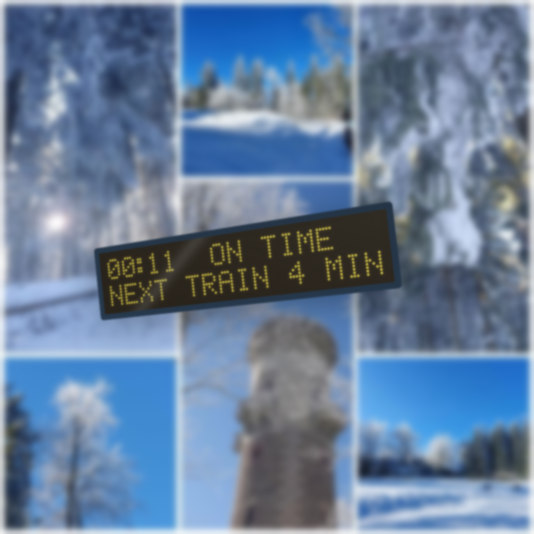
T00:11
